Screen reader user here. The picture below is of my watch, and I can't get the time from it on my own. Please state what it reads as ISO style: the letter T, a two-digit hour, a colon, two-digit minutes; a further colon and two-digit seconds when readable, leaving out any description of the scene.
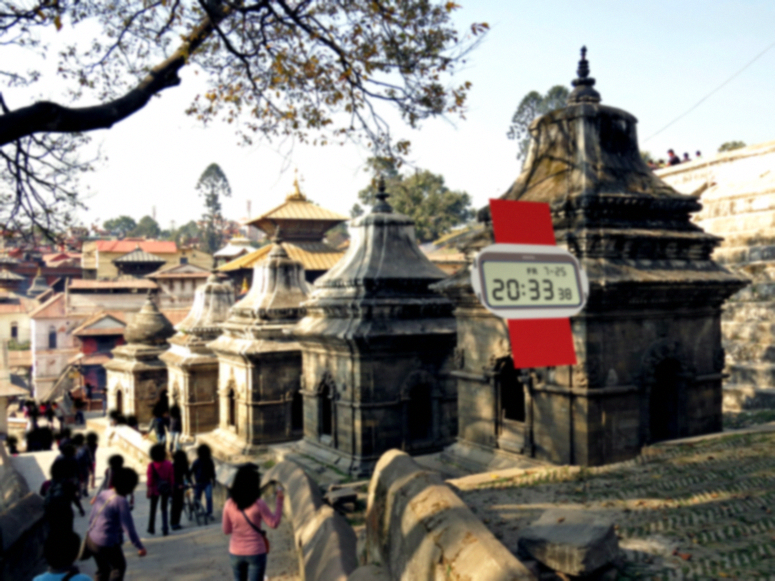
T20:33
